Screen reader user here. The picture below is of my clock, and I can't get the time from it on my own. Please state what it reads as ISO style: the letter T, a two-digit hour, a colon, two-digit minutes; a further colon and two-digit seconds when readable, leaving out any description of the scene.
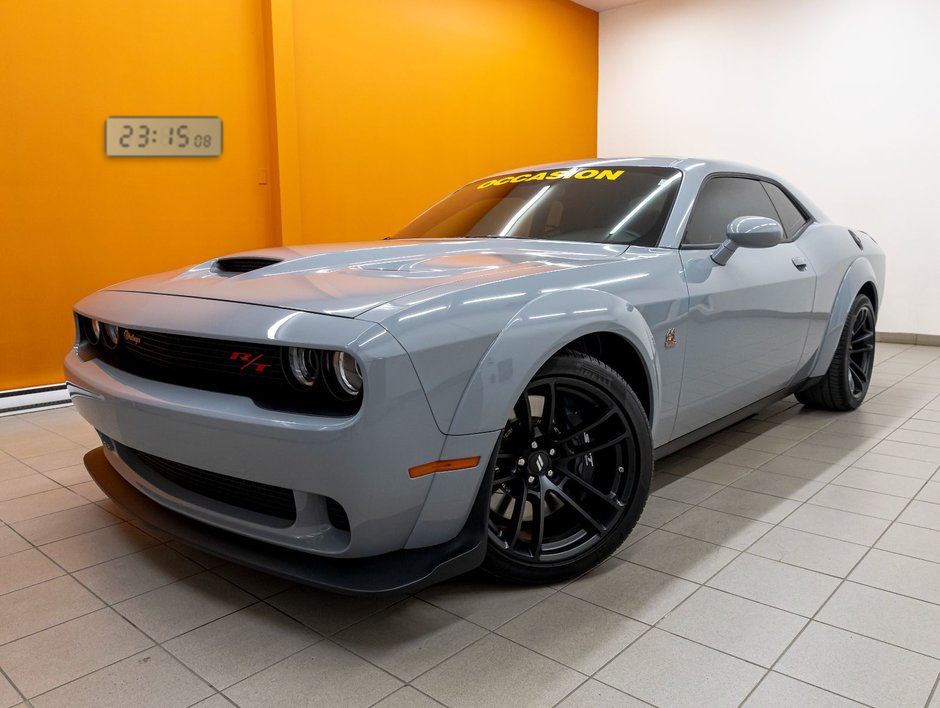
T23:15:08
